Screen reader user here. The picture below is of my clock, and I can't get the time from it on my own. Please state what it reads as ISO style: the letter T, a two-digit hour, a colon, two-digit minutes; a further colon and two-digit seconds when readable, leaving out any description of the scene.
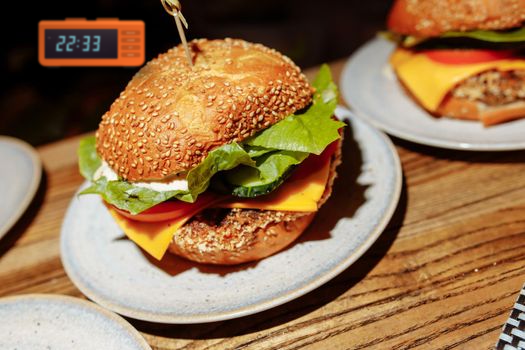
T22:33
